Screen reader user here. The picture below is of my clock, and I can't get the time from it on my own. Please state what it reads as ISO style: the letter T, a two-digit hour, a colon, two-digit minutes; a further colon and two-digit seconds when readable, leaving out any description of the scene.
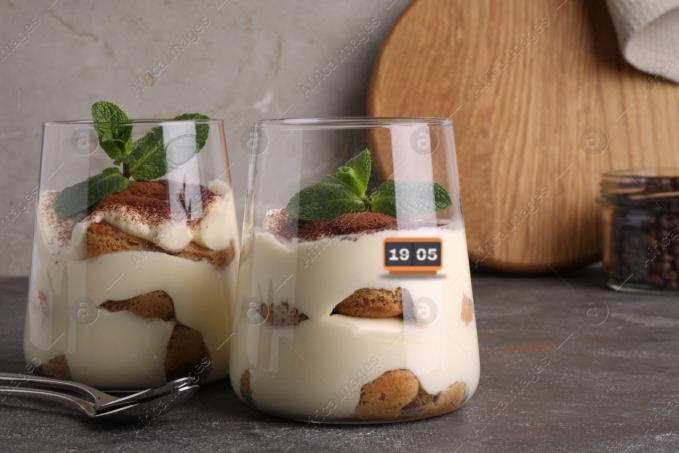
T19:05
